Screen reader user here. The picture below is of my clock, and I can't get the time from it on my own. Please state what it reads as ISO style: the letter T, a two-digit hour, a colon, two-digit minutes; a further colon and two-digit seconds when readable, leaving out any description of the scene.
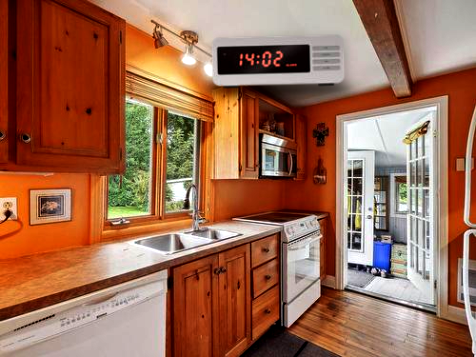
T14:02
